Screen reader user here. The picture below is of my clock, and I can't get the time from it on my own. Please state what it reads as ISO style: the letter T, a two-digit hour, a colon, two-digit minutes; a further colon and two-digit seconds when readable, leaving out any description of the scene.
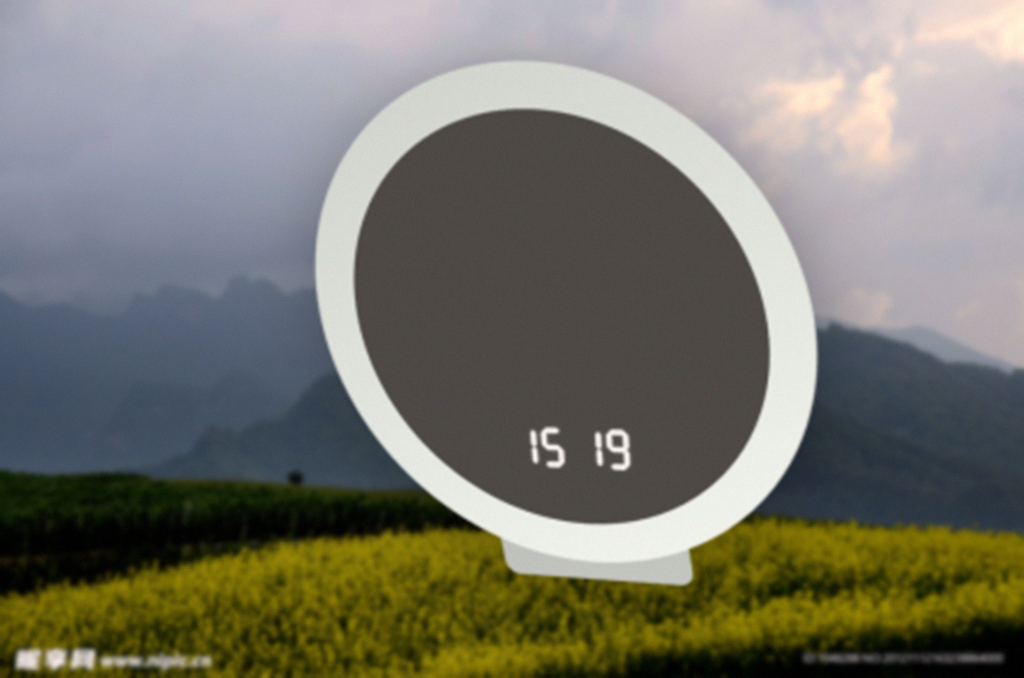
T15:19
